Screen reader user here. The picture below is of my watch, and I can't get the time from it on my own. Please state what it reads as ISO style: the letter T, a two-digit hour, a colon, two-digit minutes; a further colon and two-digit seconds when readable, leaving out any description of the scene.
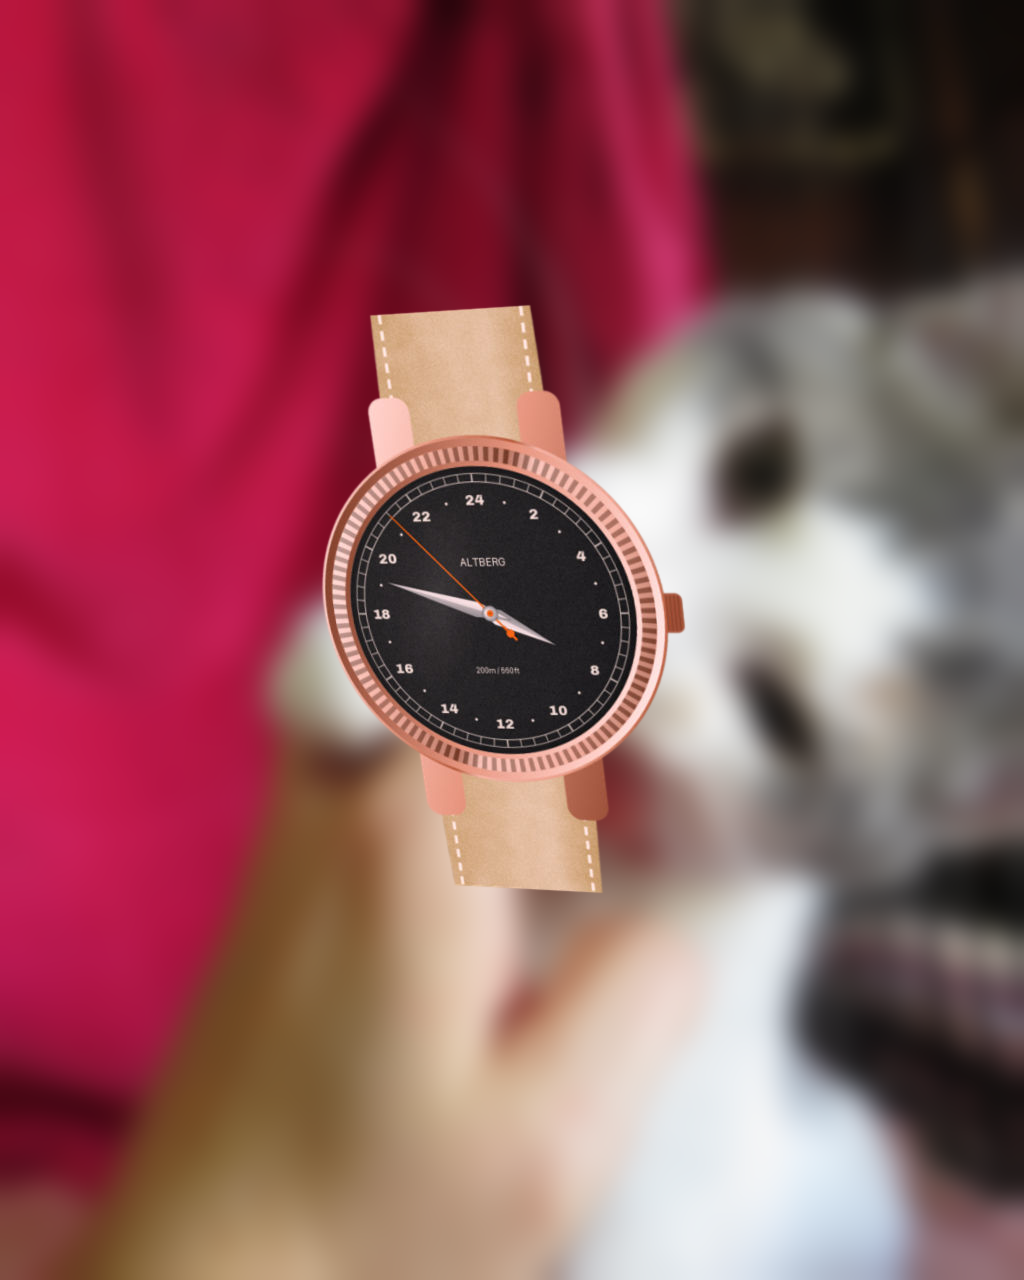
T07:47:53
